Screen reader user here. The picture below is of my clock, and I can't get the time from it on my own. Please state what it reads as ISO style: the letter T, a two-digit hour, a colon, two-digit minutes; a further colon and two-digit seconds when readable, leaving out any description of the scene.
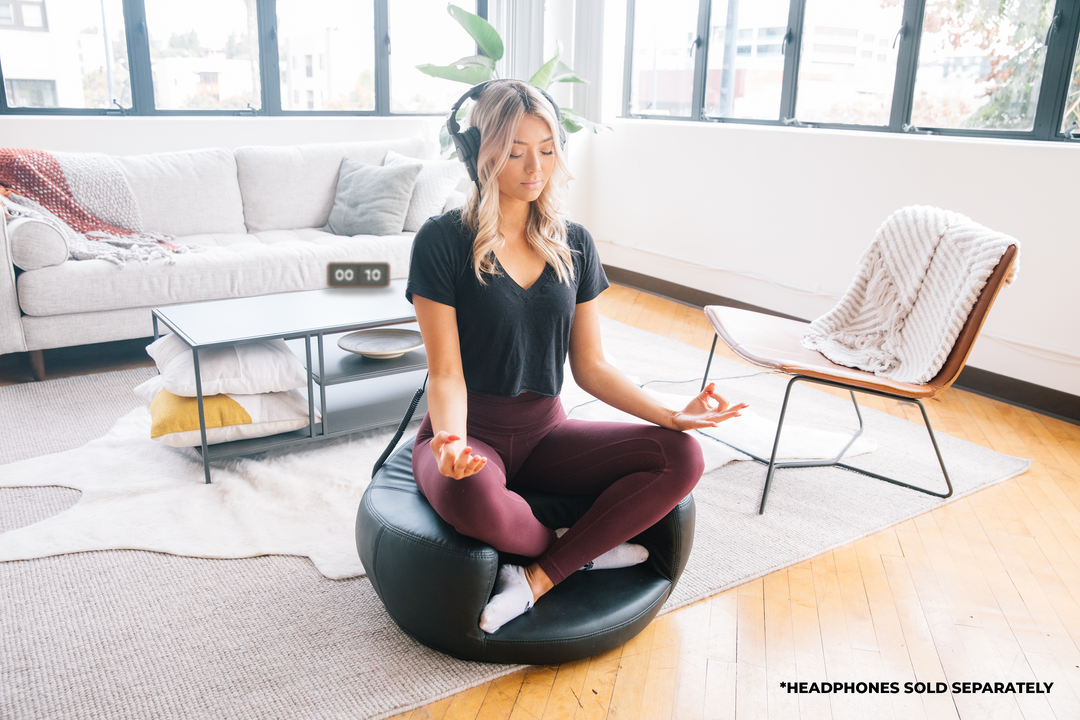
T00:10
